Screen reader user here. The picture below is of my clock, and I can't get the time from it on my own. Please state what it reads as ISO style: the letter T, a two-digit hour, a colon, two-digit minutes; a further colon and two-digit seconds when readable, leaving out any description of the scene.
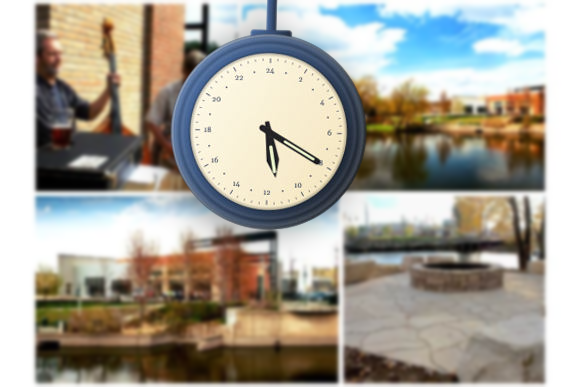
T11:20
